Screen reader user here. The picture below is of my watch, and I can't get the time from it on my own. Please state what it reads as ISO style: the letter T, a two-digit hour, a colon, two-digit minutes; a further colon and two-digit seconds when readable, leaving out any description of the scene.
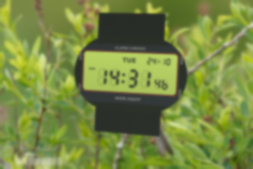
T14:31
